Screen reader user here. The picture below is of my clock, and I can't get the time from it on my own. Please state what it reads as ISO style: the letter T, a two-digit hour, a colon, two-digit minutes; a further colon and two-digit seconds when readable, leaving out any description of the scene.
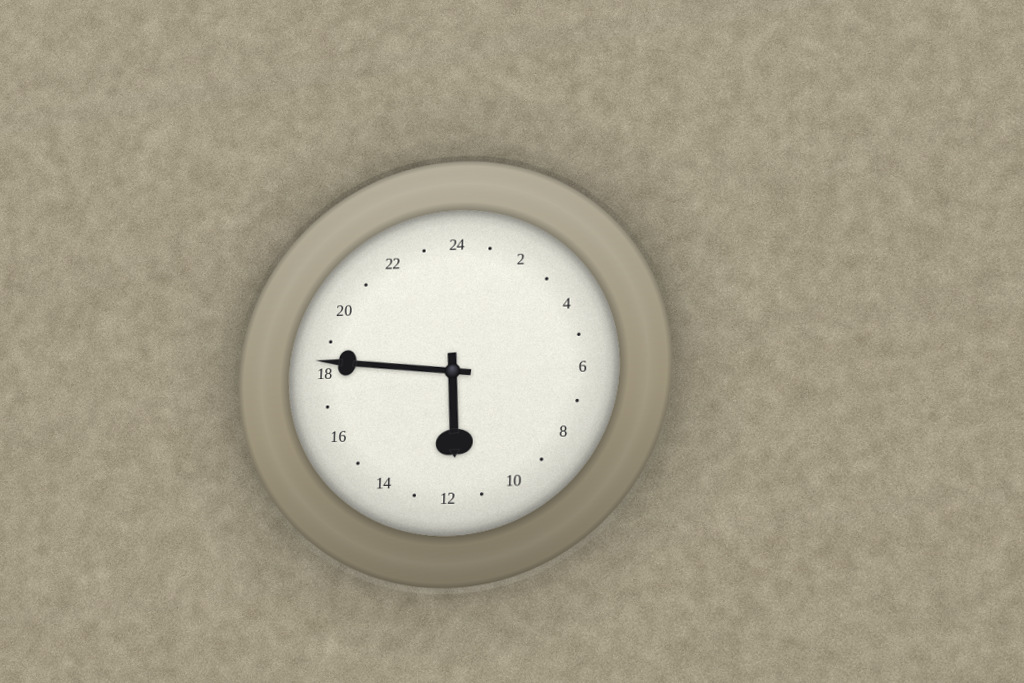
T11:46
